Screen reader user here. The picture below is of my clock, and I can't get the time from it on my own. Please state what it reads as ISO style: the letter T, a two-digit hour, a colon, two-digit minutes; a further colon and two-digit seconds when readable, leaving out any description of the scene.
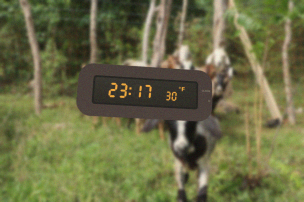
T23:17
